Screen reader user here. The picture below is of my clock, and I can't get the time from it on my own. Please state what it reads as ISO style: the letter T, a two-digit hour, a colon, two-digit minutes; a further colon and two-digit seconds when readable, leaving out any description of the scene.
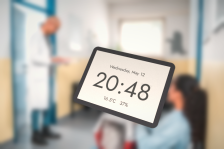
T20:48
